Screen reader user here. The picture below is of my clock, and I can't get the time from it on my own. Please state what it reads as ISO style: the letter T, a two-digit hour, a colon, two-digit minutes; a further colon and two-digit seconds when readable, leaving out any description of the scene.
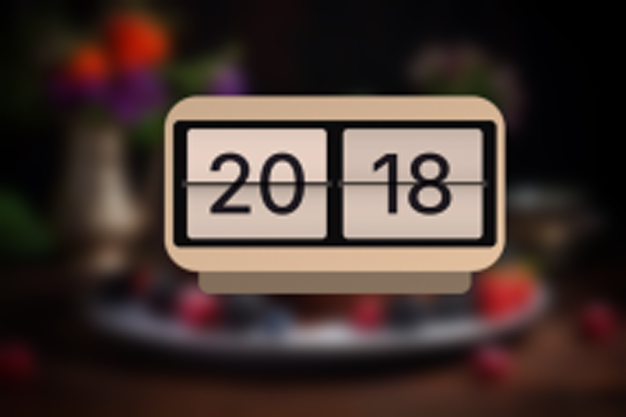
T20:18
